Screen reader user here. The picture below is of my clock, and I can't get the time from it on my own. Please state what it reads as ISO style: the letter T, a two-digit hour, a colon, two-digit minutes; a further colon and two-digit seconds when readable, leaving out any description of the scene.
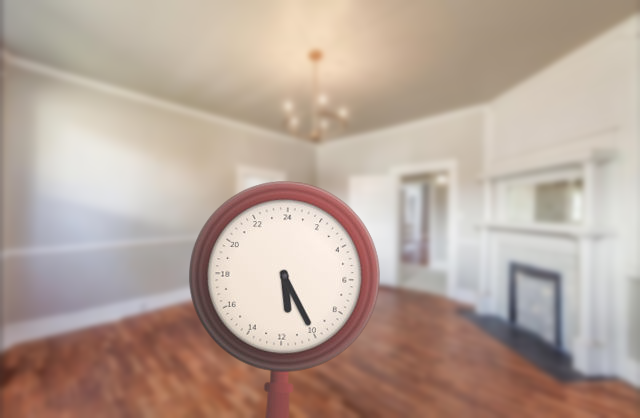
T11:25
